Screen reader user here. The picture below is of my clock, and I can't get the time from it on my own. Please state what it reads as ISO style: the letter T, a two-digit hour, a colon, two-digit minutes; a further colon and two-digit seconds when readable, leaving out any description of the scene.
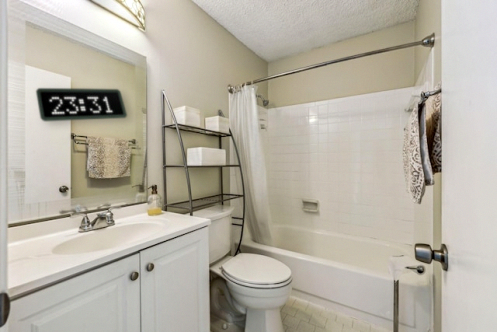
T23:31
